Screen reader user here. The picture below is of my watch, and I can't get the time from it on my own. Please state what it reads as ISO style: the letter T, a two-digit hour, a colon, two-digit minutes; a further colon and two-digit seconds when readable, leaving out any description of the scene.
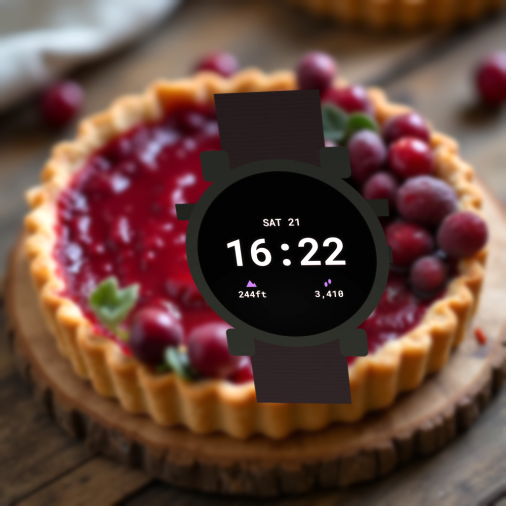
T16:22
